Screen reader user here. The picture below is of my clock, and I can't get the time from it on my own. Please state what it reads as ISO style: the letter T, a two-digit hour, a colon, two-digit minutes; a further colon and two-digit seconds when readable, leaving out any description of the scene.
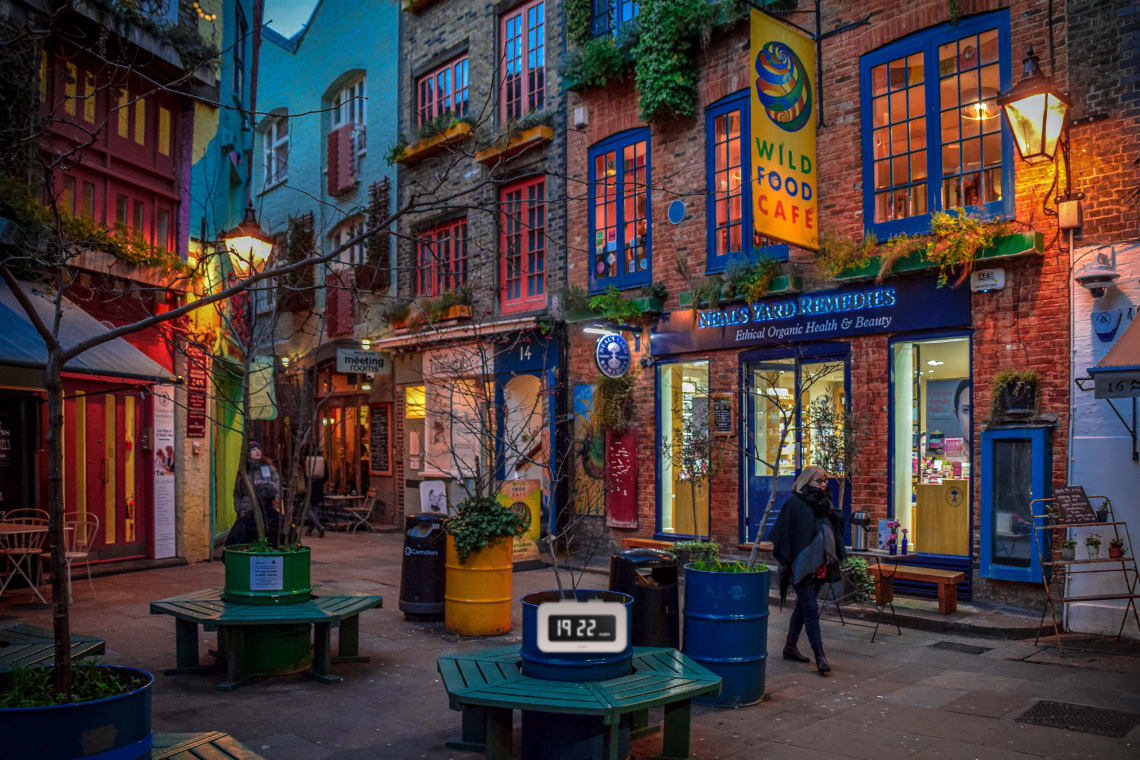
T19:22
